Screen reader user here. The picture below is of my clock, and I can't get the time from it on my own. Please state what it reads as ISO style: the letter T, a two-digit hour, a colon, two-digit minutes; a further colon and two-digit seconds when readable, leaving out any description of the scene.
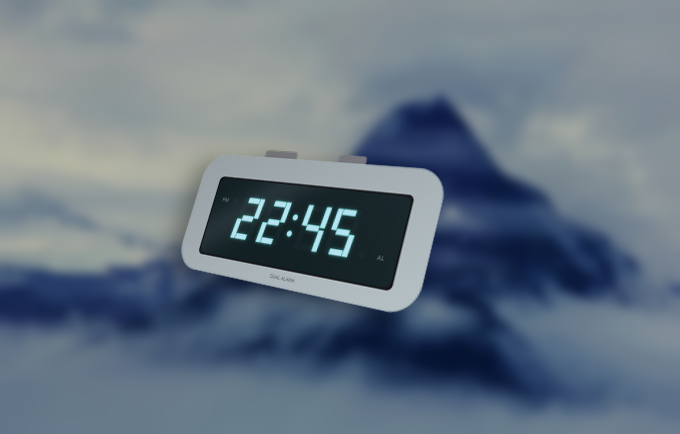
T22:45
